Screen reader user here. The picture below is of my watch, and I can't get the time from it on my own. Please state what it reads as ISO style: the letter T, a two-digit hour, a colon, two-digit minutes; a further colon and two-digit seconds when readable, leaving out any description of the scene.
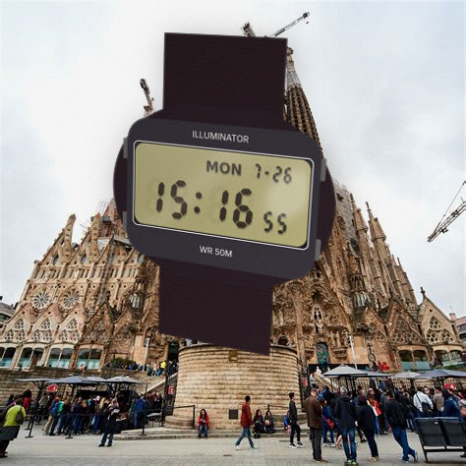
T15:16:55
